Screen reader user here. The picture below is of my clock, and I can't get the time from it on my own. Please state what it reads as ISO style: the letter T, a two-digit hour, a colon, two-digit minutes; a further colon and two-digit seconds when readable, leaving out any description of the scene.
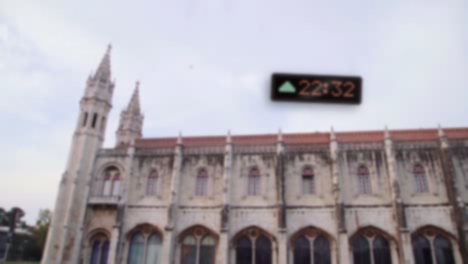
T22:32
